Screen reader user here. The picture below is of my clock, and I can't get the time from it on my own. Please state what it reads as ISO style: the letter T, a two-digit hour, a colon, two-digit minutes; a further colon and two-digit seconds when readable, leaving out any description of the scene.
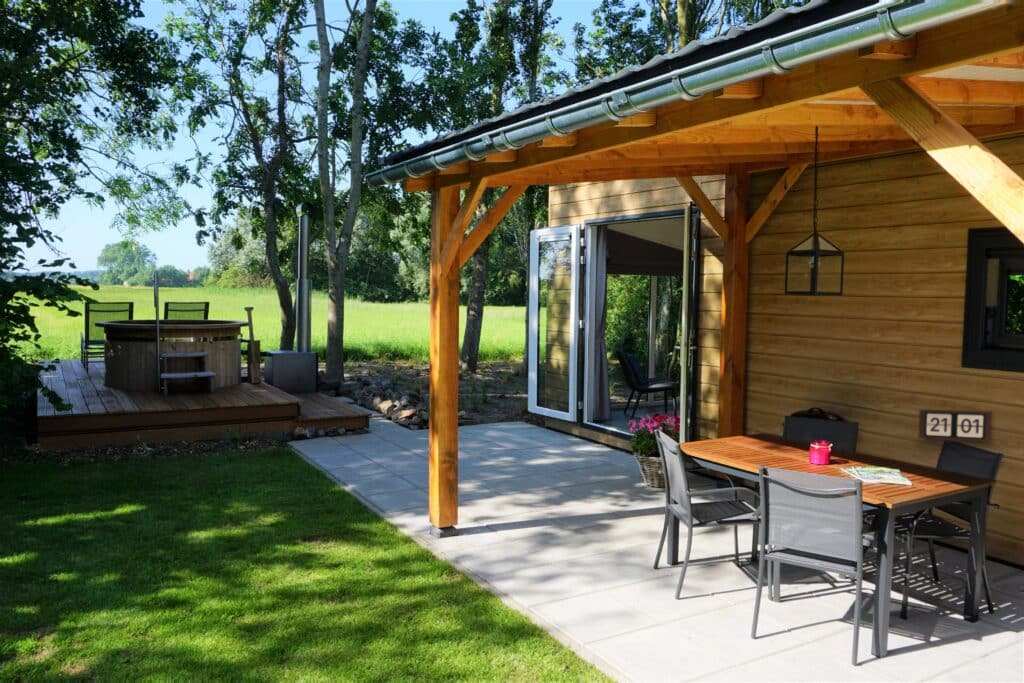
T21:01
